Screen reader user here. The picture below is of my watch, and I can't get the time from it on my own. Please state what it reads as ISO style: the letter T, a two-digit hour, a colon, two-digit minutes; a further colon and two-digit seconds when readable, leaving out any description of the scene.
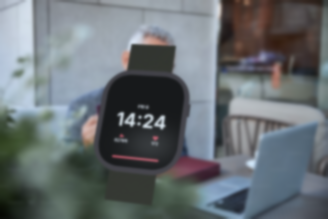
T14:24
